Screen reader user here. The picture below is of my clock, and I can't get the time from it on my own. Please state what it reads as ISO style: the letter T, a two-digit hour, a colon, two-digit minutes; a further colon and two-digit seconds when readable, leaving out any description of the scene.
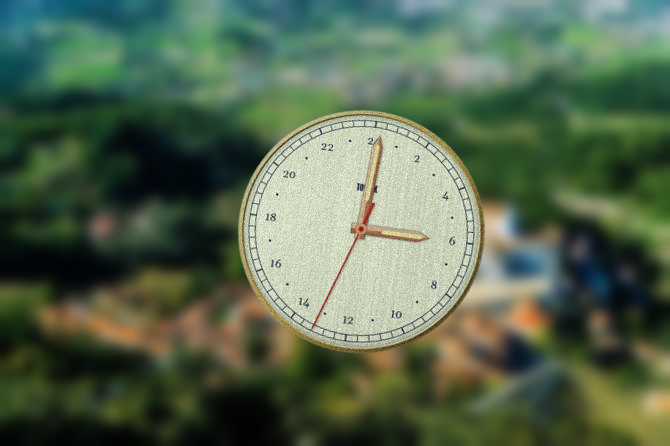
T06:00:33
